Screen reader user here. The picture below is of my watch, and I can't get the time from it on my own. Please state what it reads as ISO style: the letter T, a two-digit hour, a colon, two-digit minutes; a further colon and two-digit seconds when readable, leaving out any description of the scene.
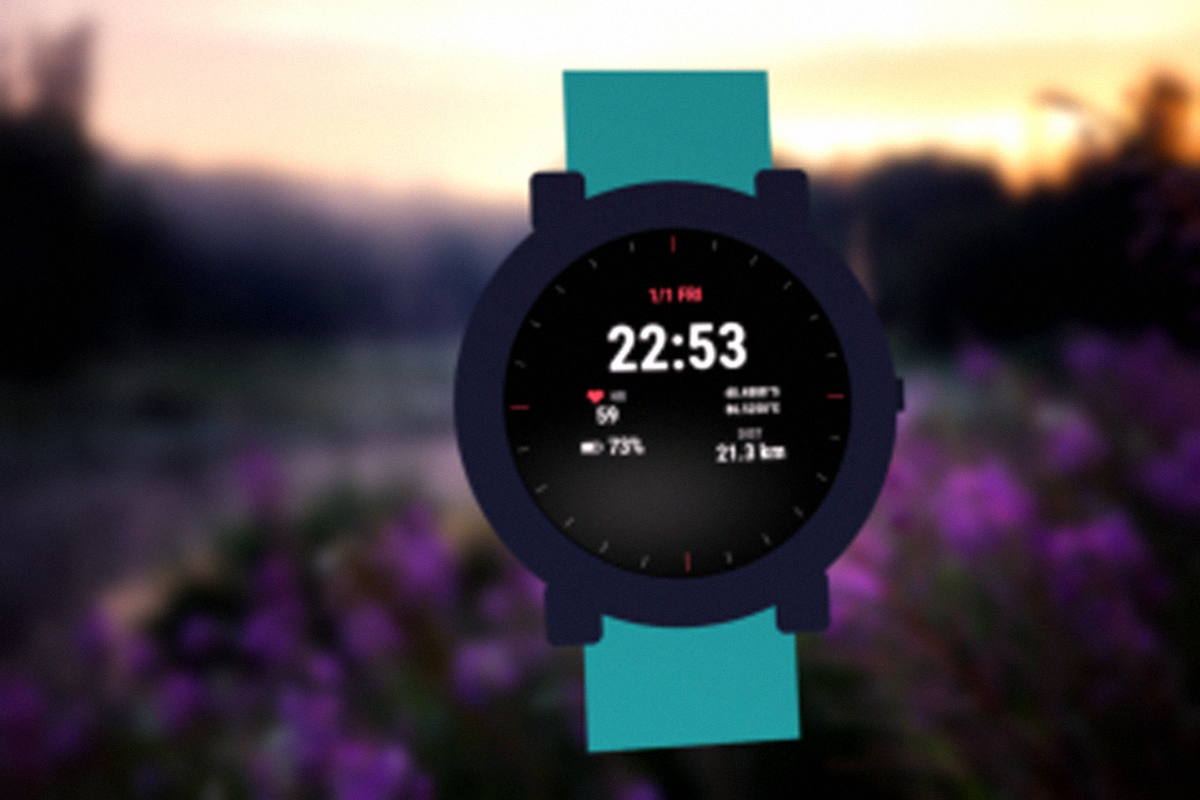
T22:53
